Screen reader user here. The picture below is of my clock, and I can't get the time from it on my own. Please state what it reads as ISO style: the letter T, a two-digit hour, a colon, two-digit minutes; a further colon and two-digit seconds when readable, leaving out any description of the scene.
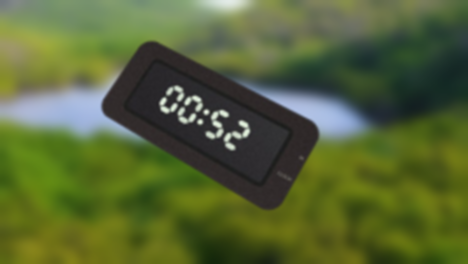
T00:52
